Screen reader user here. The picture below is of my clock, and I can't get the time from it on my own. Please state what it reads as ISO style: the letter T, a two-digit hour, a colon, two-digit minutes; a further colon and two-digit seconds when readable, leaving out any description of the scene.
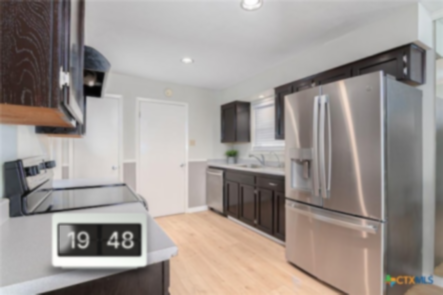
T19:48
